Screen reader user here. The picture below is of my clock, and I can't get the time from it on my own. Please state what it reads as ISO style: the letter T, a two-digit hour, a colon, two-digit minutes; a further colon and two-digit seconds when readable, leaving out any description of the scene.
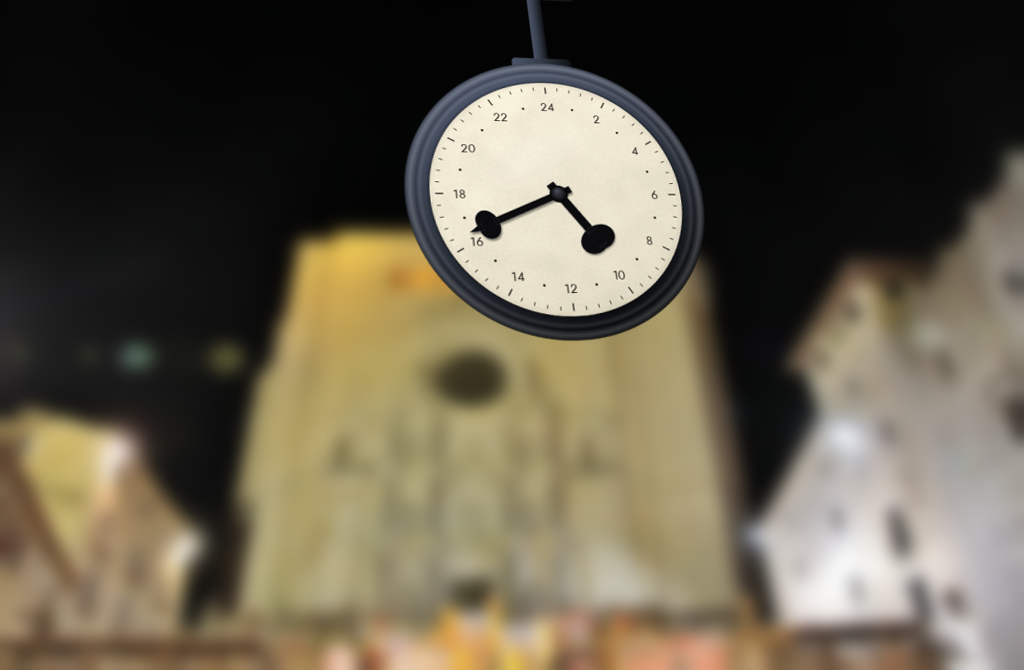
T09:41
